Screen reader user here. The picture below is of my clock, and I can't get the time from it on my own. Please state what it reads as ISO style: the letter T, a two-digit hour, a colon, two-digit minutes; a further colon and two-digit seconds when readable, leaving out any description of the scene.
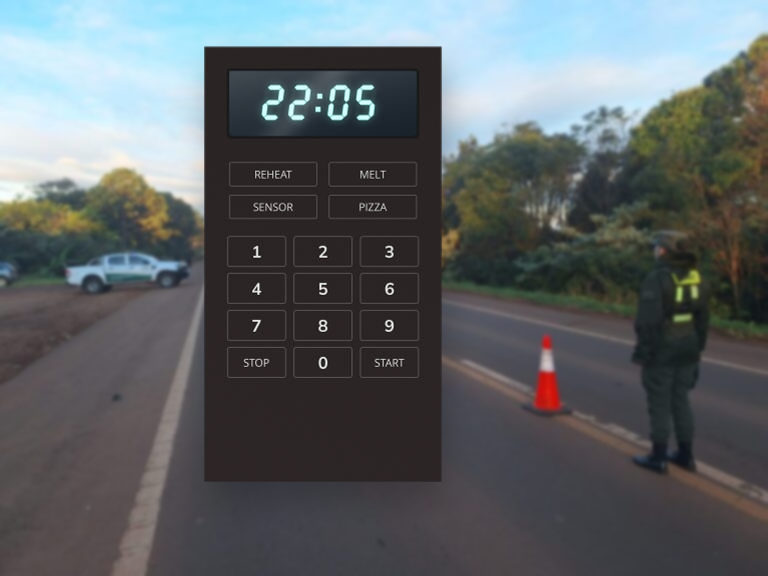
T22:05
